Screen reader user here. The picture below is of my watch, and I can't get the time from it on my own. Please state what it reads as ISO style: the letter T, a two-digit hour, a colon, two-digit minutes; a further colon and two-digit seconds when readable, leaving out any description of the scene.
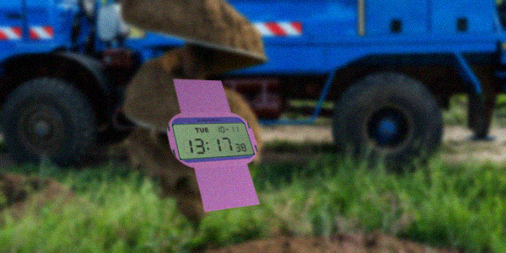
T13:17:38
